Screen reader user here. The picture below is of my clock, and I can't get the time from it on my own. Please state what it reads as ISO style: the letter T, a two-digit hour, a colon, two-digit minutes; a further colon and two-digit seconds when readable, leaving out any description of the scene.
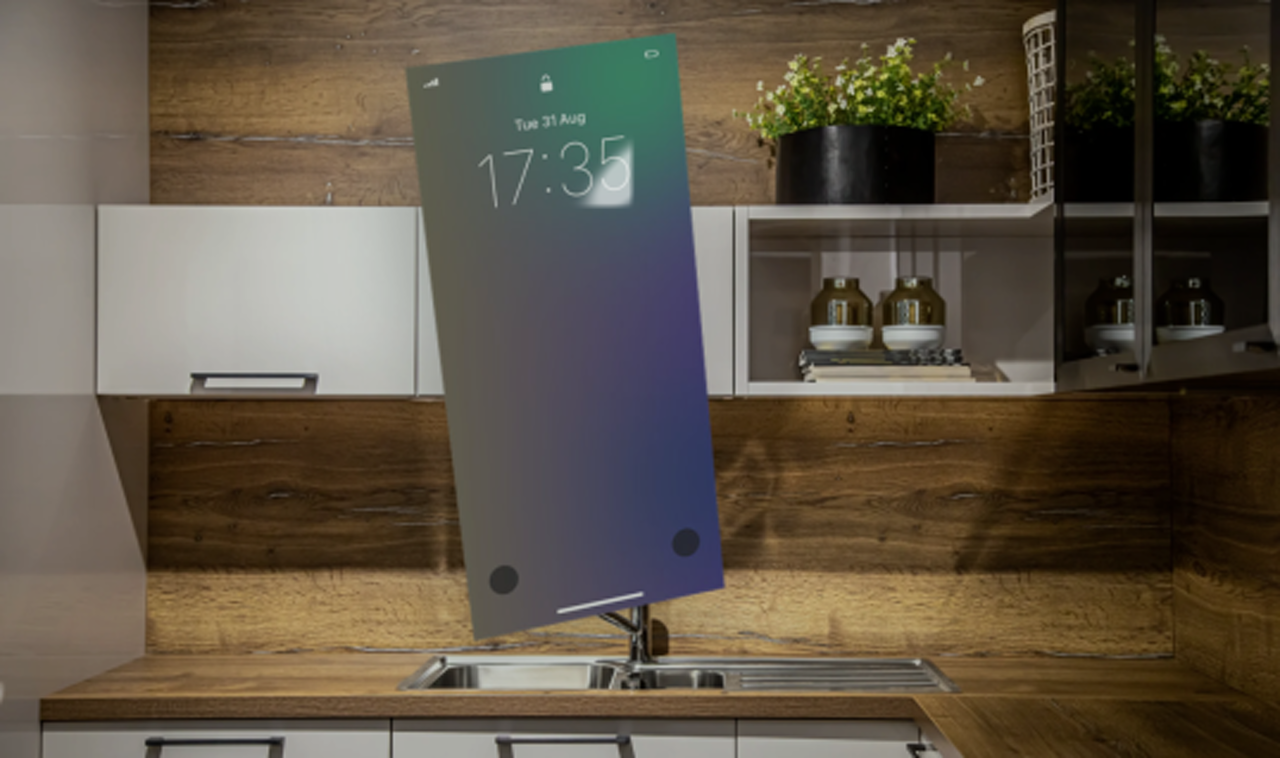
T17:35
